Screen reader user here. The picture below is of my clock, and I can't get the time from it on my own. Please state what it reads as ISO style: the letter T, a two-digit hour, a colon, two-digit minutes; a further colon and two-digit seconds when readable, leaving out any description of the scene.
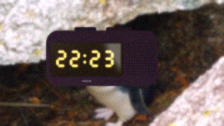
T22:23
